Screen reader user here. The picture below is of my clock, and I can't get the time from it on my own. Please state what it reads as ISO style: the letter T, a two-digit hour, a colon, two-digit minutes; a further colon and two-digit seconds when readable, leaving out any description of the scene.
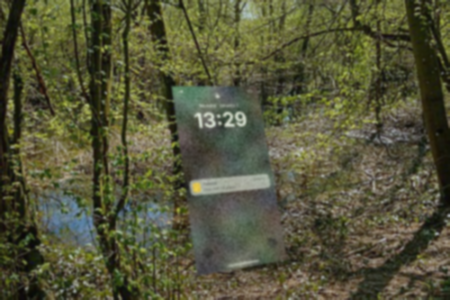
T13:29
